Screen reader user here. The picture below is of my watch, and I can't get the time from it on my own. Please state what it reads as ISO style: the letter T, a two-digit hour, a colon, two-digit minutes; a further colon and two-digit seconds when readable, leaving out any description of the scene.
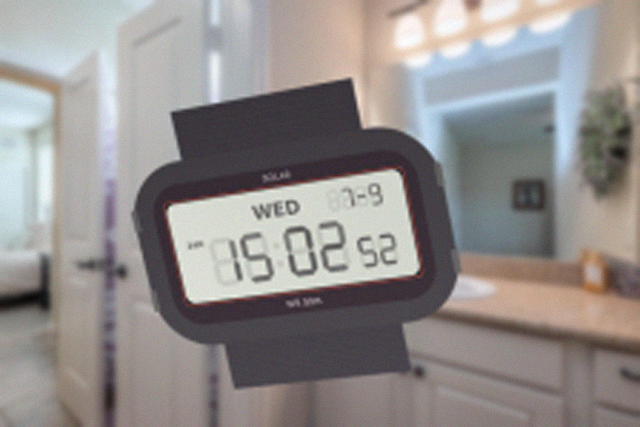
T15:02:52
